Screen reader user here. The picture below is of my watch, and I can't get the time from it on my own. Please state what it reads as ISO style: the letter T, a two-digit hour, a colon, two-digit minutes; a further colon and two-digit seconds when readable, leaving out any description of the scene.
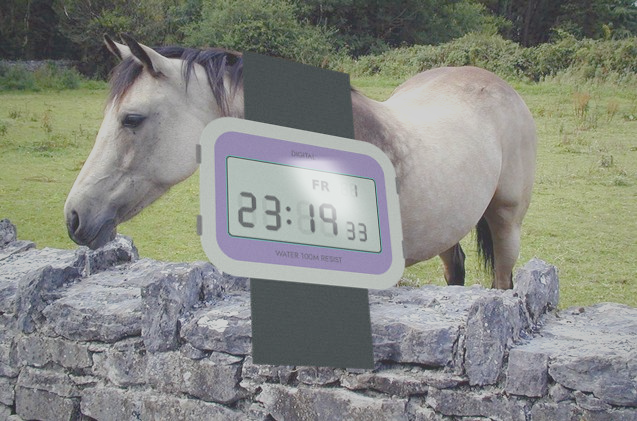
T23:19:33
